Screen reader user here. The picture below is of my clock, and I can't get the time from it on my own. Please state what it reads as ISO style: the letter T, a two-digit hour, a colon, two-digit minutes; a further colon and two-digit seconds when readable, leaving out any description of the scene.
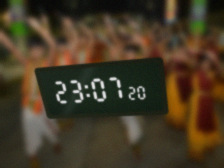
T23:07:20
